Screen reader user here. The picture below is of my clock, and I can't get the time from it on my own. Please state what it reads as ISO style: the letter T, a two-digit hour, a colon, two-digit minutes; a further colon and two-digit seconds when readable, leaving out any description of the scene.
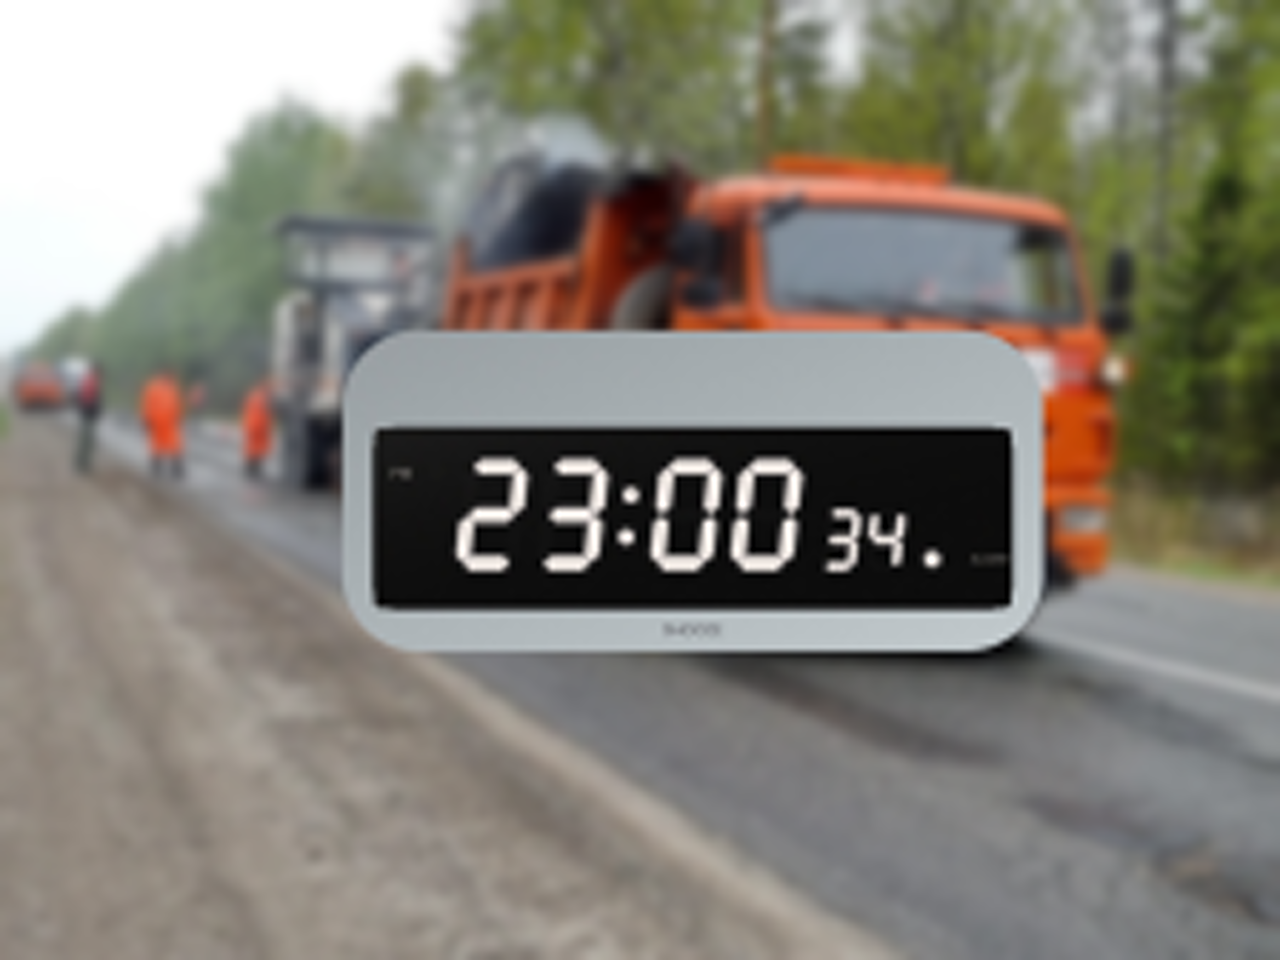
T23:00:34
